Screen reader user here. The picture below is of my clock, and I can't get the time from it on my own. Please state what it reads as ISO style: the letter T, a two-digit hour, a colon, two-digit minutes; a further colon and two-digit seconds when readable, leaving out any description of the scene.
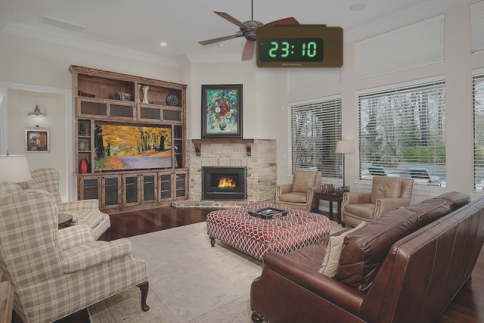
T23:10
